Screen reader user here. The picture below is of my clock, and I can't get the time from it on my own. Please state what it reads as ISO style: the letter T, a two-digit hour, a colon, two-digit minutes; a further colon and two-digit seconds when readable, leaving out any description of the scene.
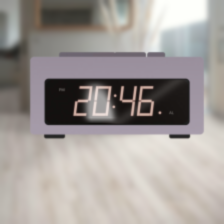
T20:46
